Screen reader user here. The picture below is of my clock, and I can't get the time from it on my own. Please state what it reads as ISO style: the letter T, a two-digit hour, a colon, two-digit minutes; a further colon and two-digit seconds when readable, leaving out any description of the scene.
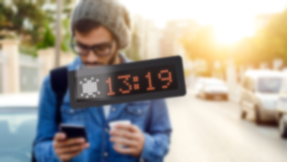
T13:19
